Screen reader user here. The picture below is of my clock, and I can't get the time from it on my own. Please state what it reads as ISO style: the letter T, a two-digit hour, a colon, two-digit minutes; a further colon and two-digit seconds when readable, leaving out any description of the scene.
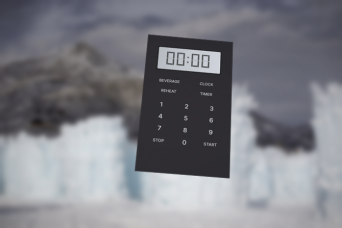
T00:00
